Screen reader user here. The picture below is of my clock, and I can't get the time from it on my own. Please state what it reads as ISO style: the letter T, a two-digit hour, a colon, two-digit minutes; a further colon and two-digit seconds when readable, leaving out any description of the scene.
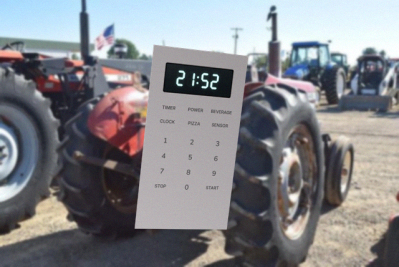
T21:52
